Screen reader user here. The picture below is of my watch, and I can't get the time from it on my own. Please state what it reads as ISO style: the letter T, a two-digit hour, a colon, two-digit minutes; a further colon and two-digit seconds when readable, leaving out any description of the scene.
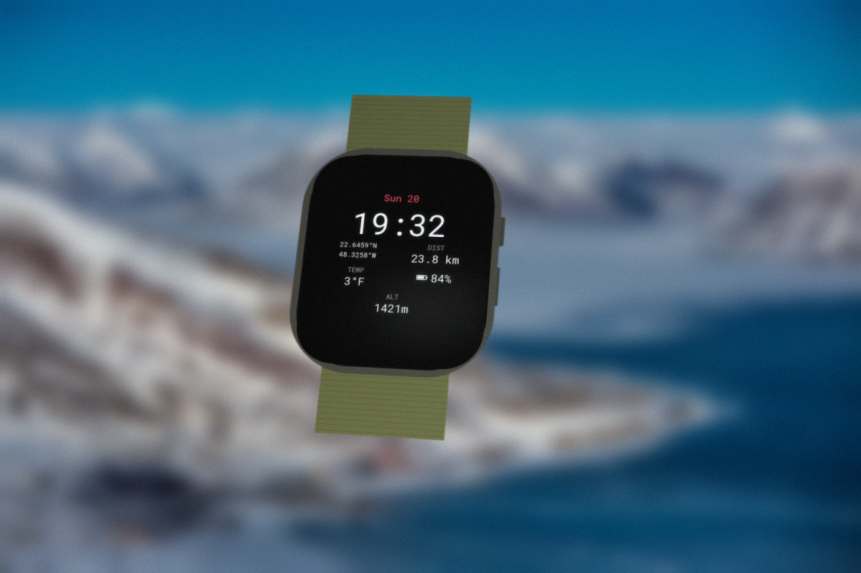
T19:32
